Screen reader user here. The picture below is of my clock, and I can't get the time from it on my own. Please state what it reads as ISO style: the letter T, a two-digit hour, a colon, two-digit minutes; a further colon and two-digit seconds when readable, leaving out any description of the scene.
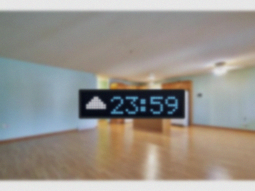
T23:59
